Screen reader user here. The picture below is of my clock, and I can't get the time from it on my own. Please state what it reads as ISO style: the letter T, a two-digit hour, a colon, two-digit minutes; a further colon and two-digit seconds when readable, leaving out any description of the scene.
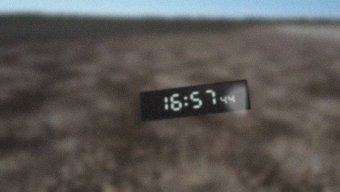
T16:57
